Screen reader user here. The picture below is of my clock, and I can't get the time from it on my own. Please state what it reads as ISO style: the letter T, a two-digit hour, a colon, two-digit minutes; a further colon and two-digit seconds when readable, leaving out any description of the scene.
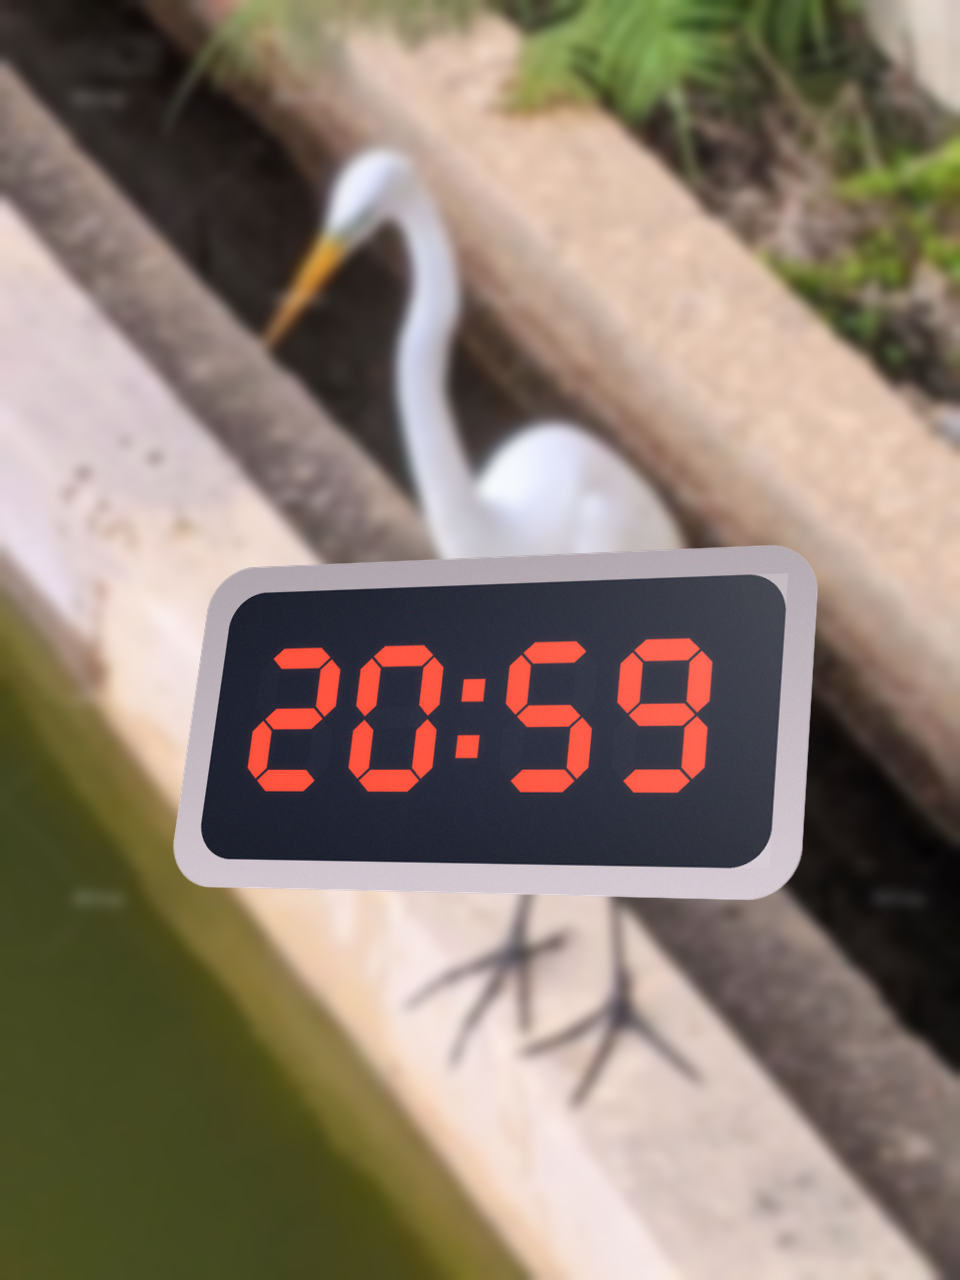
T20:59
